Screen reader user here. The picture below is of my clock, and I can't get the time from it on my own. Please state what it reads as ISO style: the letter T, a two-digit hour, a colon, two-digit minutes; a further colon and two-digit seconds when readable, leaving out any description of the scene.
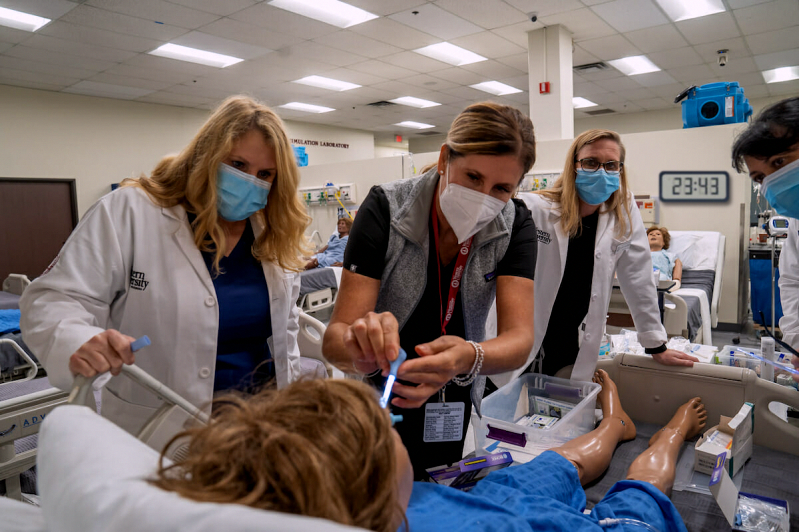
T23:43
